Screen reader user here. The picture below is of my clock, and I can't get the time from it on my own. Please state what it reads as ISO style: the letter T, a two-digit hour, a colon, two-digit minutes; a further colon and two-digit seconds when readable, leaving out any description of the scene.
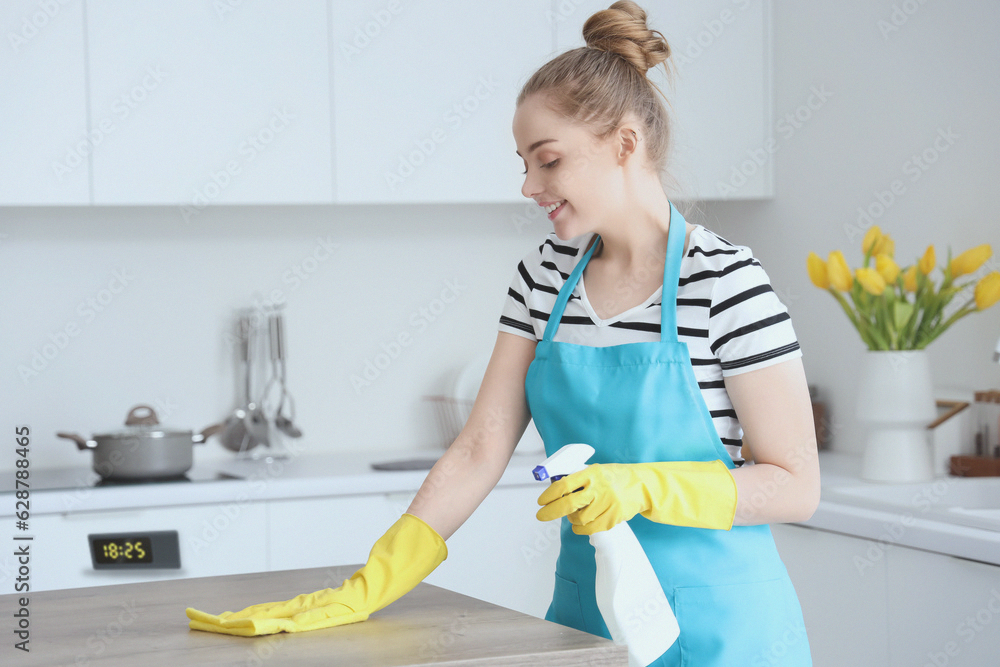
T18:25
